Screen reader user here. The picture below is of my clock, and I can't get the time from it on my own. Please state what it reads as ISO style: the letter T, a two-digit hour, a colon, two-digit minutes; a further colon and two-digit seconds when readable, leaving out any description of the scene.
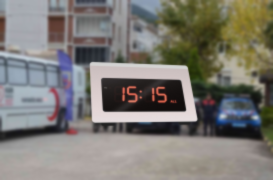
T15:15
